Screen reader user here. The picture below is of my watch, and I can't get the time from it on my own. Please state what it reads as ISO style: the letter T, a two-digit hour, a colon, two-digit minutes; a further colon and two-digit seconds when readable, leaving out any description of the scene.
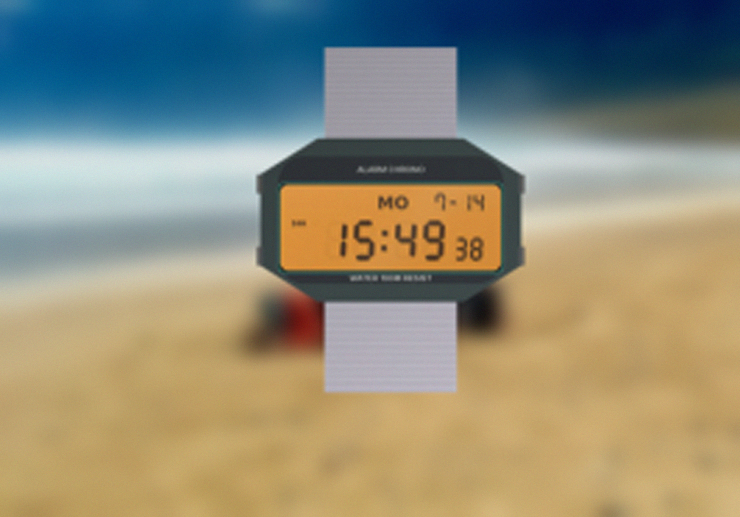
T15:49:38
